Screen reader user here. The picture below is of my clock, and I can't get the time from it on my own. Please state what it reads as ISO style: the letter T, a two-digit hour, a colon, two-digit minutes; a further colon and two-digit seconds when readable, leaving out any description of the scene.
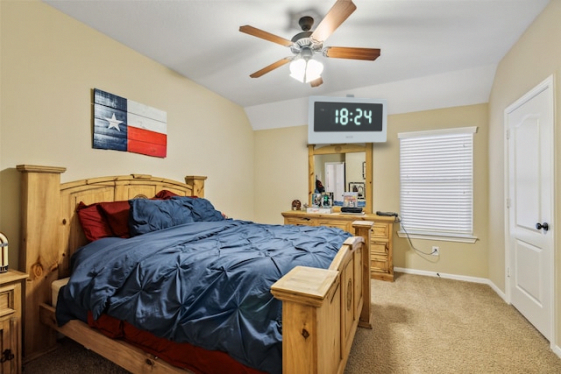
T18:24
